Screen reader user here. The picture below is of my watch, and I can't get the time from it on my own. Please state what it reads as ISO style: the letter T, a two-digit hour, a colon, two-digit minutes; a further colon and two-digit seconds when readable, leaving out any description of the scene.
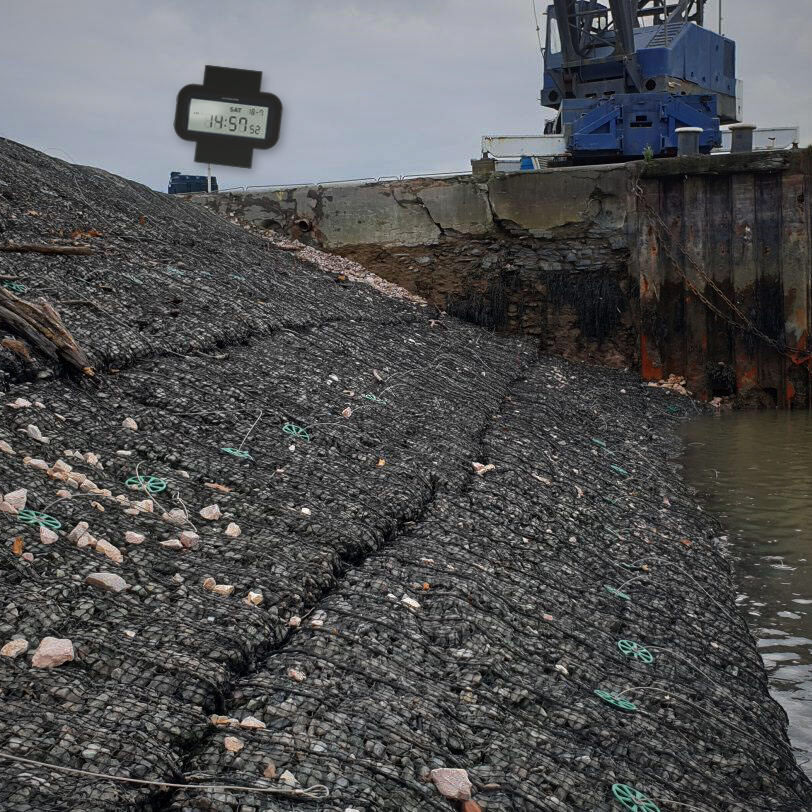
T14:57:52
